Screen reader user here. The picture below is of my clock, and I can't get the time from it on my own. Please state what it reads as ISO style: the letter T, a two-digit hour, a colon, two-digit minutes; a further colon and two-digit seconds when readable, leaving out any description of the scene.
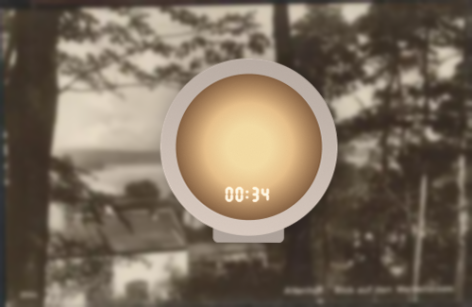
T00:34
